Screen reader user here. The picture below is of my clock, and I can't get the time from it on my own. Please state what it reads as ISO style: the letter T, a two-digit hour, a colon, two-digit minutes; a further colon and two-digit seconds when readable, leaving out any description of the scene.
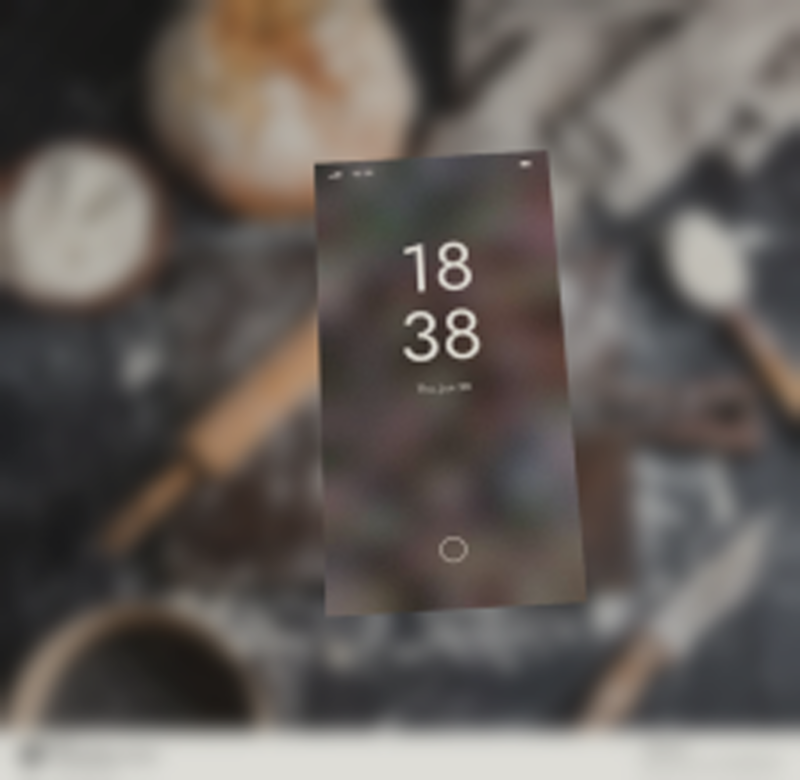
T18:38
